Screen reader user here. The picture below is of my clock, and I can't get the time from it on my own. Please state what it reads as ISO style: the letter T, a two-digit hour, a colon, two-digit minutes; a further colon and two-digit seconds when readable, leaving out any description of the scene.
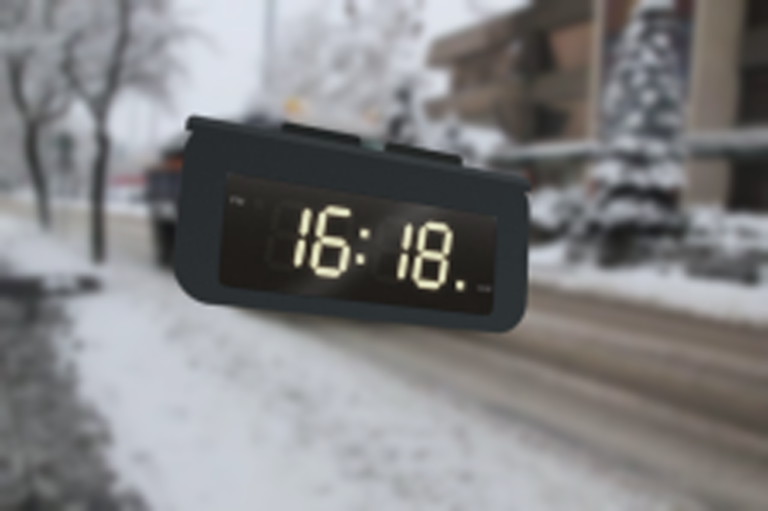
T16:18
